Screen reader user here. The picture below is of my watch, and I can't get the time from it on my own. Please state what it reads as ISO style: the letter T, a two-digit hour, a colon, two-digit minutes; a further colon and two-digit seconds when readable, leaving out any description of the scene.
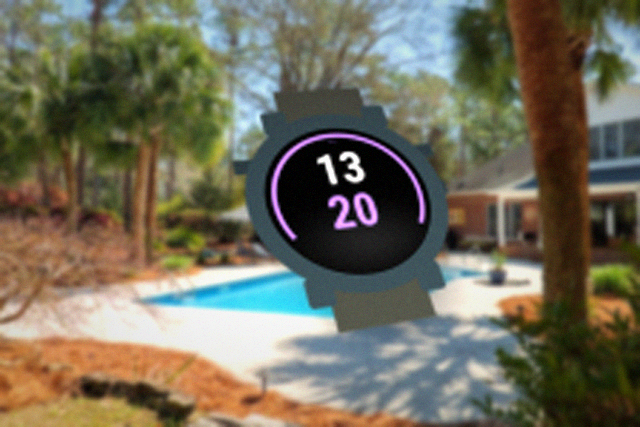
T13:20
